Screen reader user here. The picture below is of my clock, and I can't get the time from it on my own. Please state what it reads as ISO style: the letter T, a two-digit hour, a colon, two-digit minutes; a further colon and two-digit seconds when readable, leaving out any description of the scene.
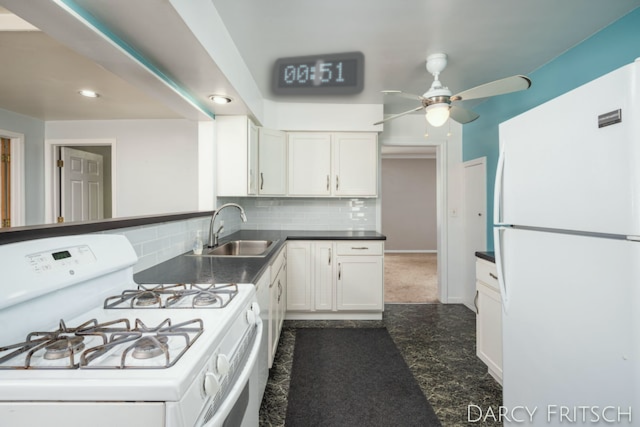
T00:51
